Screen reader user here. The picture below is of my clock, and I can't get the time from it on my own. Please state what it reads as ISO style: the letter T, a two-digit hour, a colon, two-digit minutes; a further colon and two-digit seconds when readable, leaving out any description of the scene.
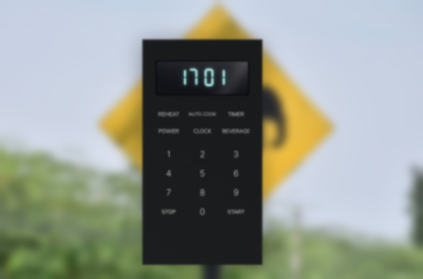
T17:01
